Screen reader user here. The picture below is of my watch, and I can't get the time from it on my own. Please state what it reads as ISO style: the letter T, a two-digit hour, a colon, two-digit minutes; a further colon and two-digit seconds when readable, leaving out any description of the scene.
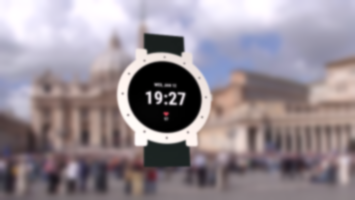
T19:27
